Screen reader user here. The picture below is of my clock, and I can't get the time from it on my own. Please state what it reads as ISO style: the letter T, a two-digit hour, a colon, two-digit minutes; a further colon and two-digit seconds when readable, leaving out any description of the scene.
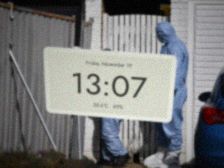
T13:07
